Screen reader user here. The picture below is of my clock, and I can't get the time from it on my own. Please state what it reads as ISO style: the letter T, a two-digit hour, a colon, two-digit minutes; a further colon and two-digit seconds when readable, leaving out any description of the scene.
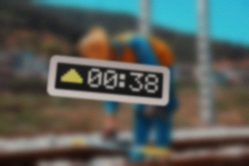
T00:38
